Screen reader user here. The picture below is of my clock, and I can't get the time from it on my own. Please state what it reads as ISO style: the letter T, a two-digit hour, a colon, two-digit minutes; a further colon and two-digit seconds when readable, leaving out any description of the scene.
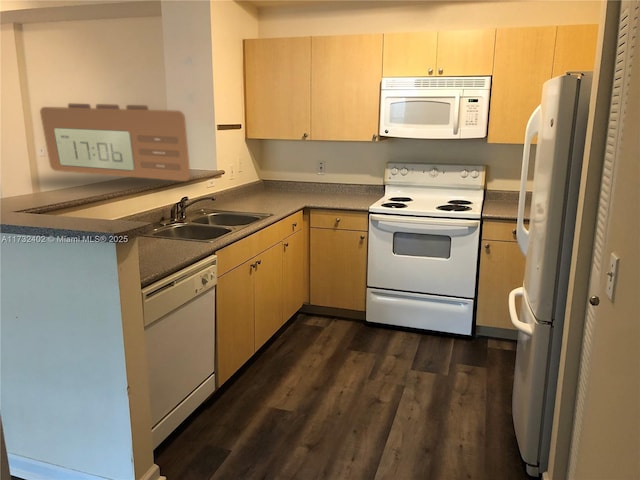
T17:06
